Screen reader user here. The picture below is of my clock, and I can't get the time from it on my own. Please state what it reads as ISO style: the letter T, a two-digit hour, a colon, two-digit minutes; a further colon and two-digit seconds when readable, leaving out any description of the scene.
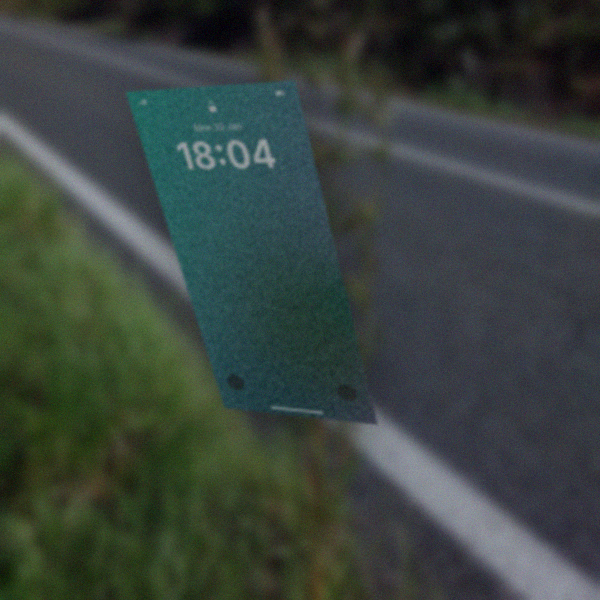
T18:04
